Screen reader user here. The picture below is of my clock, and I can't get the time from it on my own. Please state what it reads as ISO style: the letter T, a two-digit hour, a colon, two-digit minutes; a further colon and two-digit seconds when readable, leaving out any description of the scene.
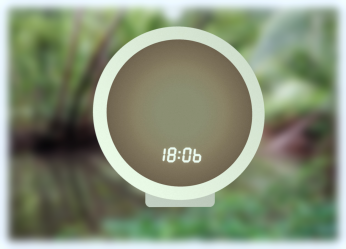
T18:06
